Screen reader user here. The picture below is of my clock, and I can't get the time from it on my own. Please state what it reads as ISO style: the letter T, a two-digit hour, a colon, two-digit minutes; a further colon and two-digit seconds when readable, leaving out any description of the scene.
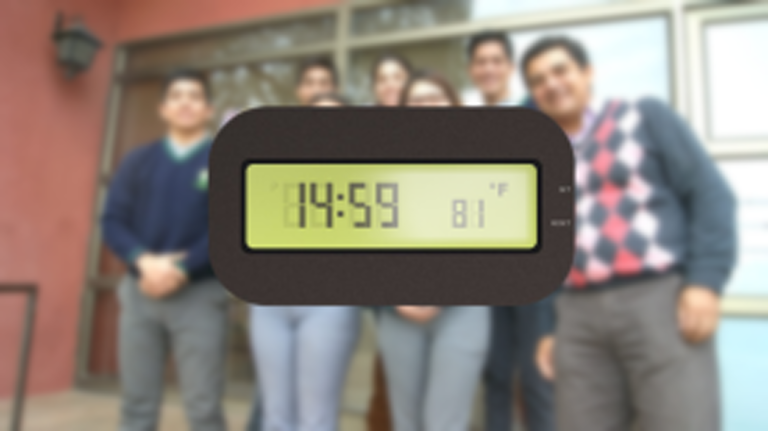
T14:59
